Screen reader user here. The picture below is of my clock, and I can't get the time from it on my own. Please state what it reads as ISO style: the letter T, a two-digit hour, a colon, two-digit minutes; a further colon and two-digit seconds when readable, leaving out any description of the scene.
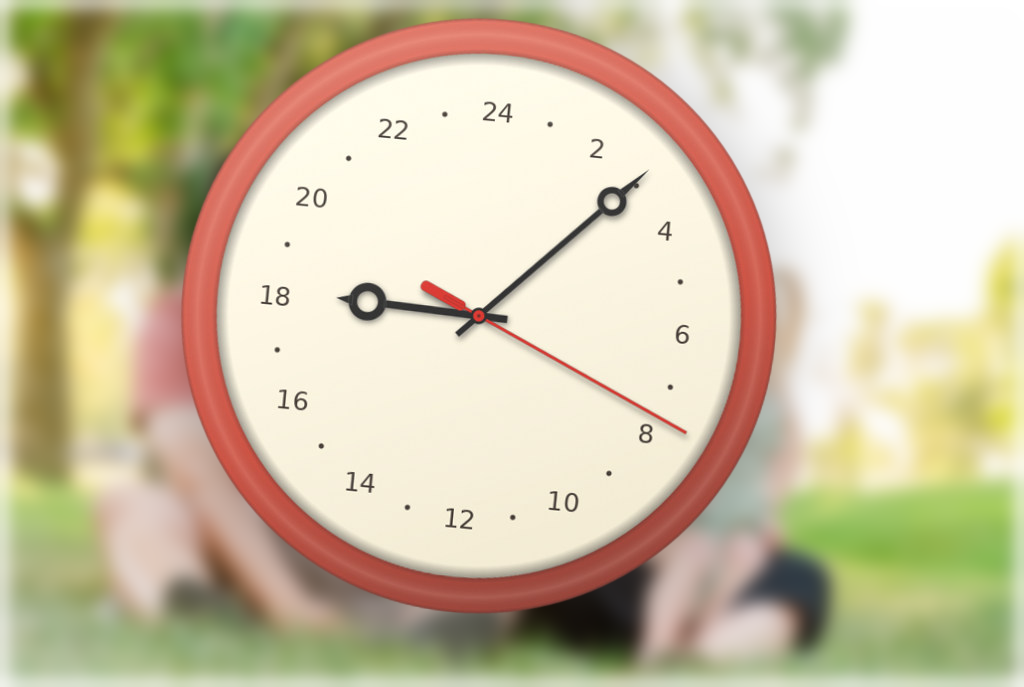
T18:07:19
